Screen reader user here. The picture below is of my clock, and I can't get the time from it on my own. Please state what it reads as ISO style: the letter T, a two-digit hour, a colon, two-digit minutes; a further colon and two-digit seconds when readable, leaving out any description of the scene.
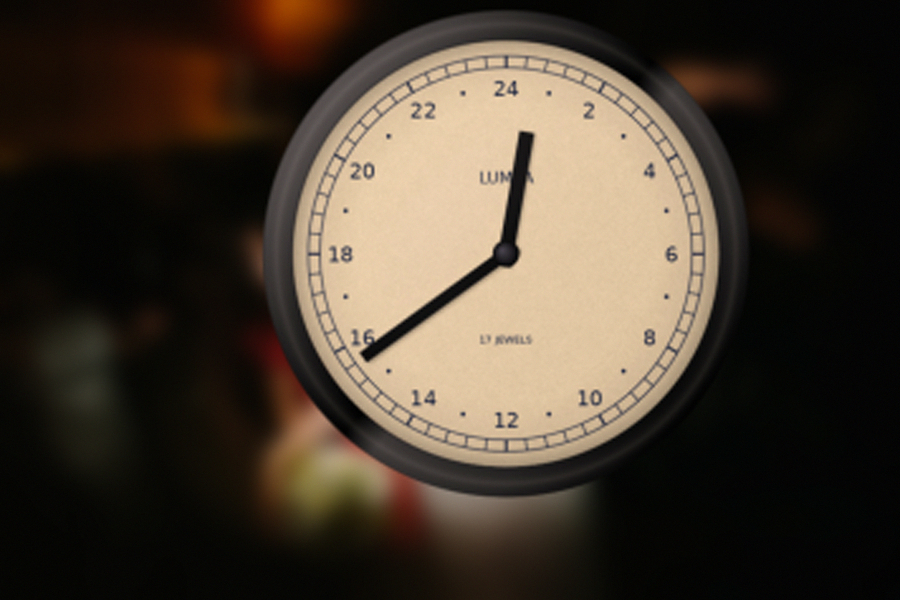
T00:39
